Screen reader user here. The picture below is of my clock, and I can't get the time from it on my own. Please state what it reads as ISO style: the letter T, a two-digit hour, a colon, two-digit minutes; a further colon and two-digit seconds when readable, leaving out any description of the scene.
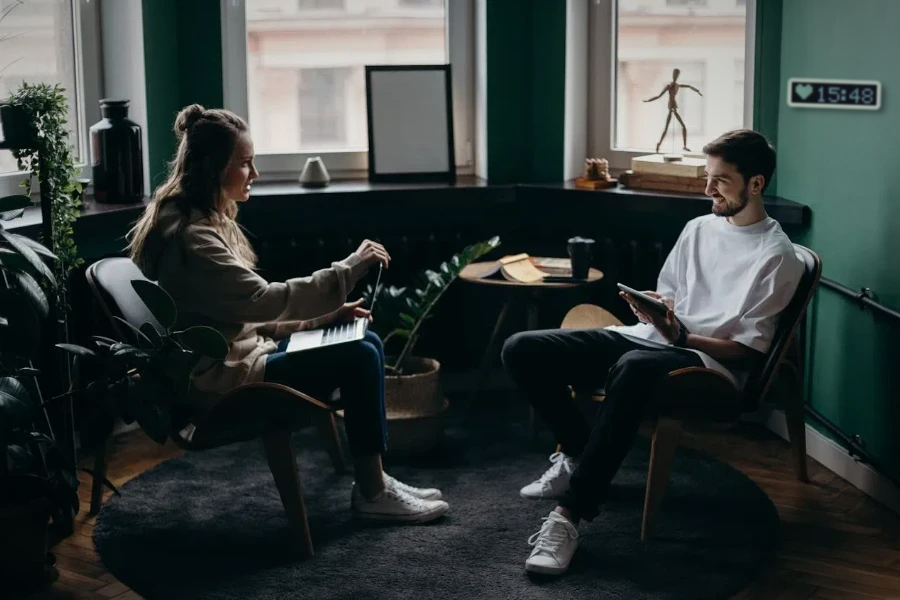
T15:48
